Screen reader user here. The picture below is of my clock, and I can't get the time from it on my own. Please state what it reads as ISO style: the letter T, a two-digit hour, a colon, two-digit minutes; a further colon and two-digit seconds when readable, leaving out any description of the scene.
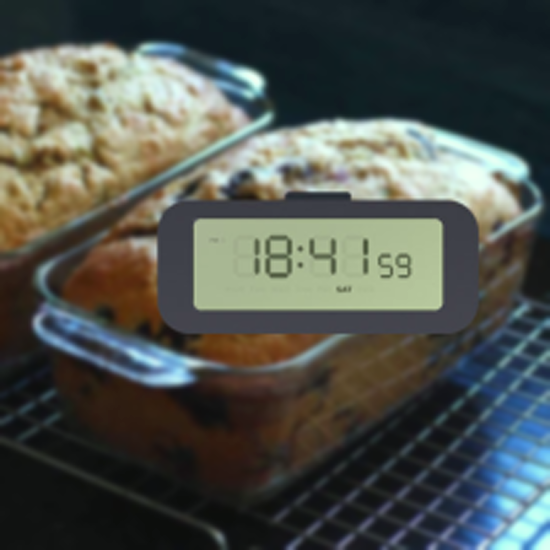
T18:41:59
